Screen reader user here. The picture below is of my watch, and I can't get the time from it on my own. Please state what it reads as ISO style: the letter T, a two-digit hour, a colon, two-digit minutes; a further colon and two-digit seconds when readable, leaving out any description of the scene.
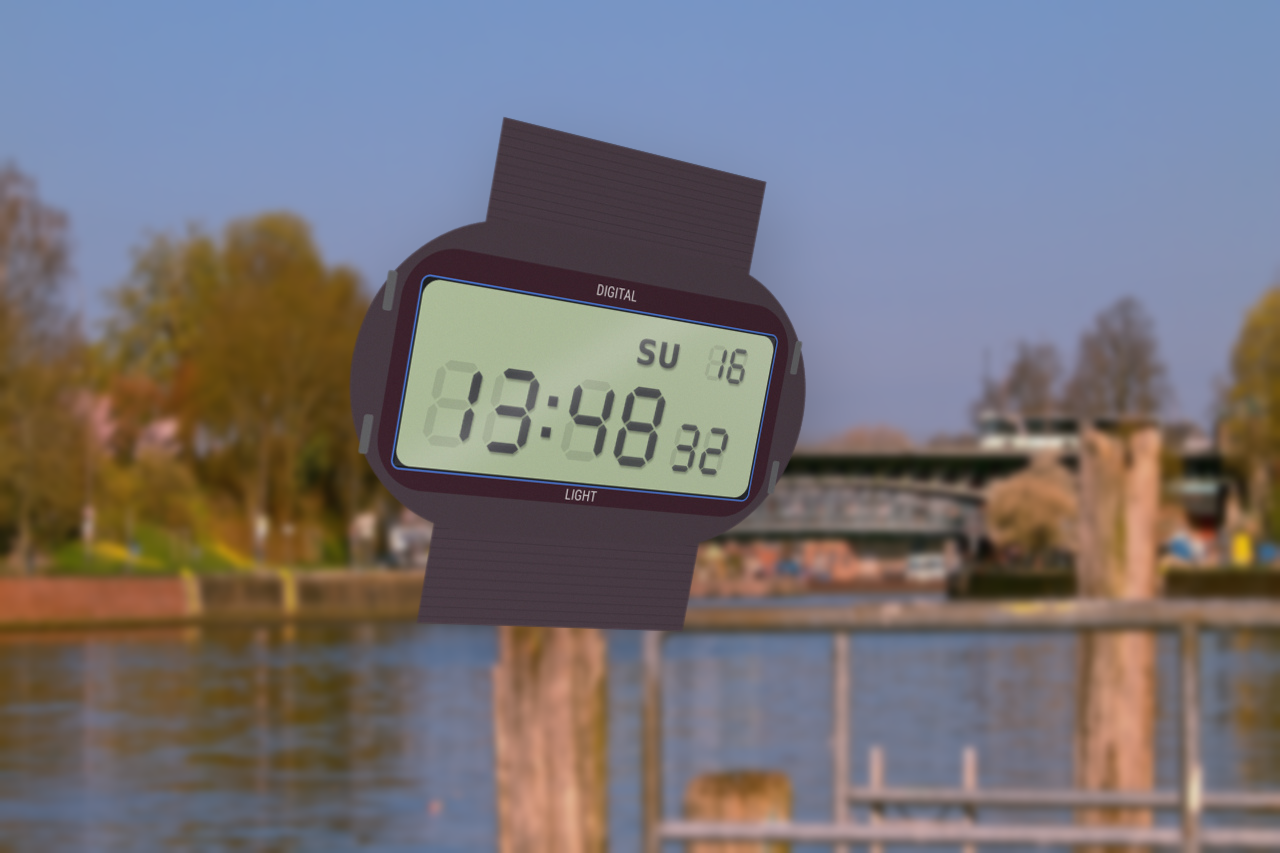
T13:48:32
